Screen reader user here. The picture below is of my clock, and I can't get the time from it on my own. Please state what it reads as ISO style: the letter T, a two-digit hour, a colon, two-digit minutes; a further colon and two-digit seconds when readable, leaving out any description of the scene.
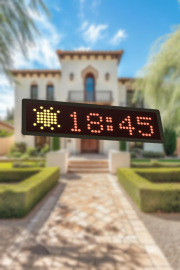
T18:45
